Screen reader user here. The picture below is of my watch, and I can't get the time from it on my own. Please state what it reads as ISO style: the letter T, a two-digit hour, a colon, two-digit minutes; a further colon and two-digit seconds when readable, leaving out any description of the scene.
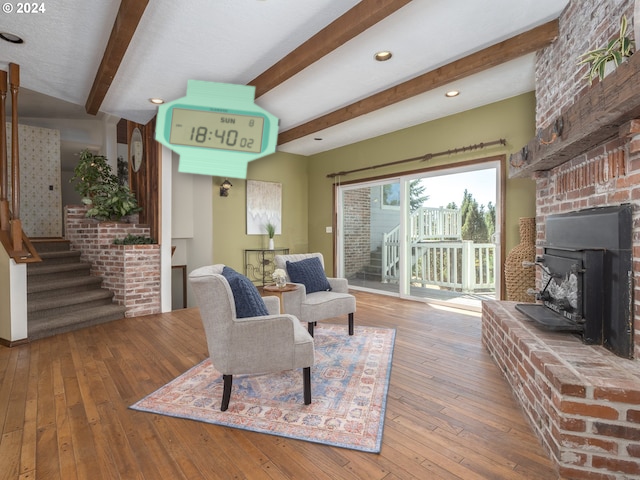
T18:40
